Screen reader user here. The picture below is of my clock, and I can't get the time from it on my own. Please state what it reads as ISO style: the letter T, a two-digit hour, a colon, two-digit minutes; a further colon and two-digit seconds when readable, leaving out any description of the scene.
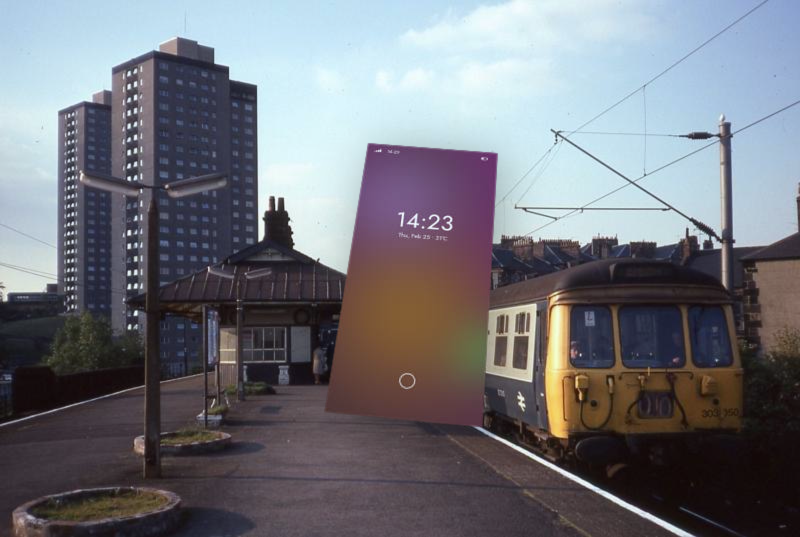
T14:23
